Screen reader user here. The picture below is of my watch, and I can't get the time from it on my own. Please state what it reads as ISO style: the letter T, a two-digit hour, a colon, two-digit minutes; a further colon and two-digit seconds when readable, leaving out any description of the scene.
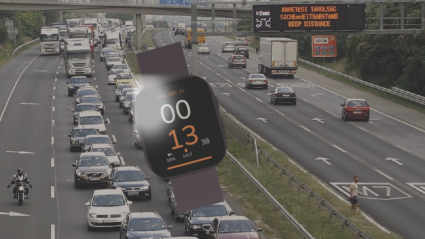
T00:13
